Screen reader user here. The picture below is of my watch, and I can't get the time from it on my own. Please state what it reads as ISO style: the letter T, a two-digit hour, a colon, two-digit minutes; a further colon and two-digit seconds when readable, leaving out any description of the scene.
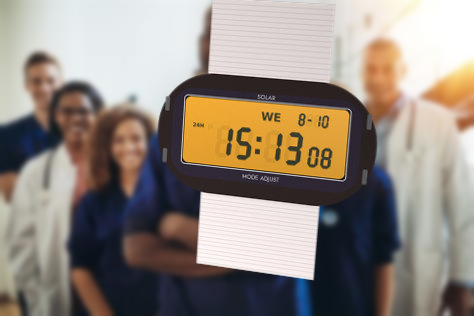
T15:13:08
